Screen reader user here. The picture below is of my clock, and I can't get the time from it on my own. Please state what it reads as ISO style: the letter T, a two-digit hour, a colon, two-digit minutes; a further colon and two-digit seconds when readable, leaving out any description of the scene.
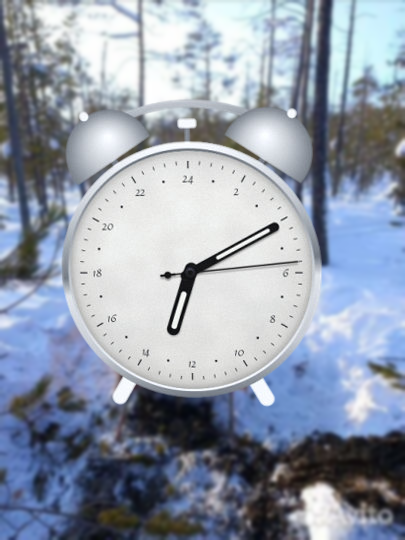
T13:10:14
